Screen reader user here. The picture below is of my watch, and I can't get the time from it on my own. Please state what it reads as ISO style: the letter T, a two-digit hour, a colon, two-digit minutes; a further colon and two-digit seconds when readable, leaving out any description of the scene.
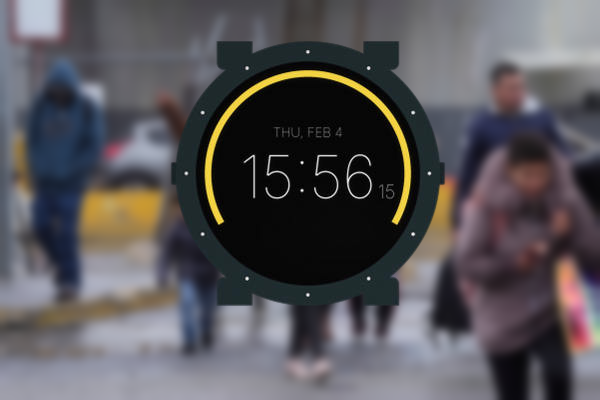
T15:56:15
